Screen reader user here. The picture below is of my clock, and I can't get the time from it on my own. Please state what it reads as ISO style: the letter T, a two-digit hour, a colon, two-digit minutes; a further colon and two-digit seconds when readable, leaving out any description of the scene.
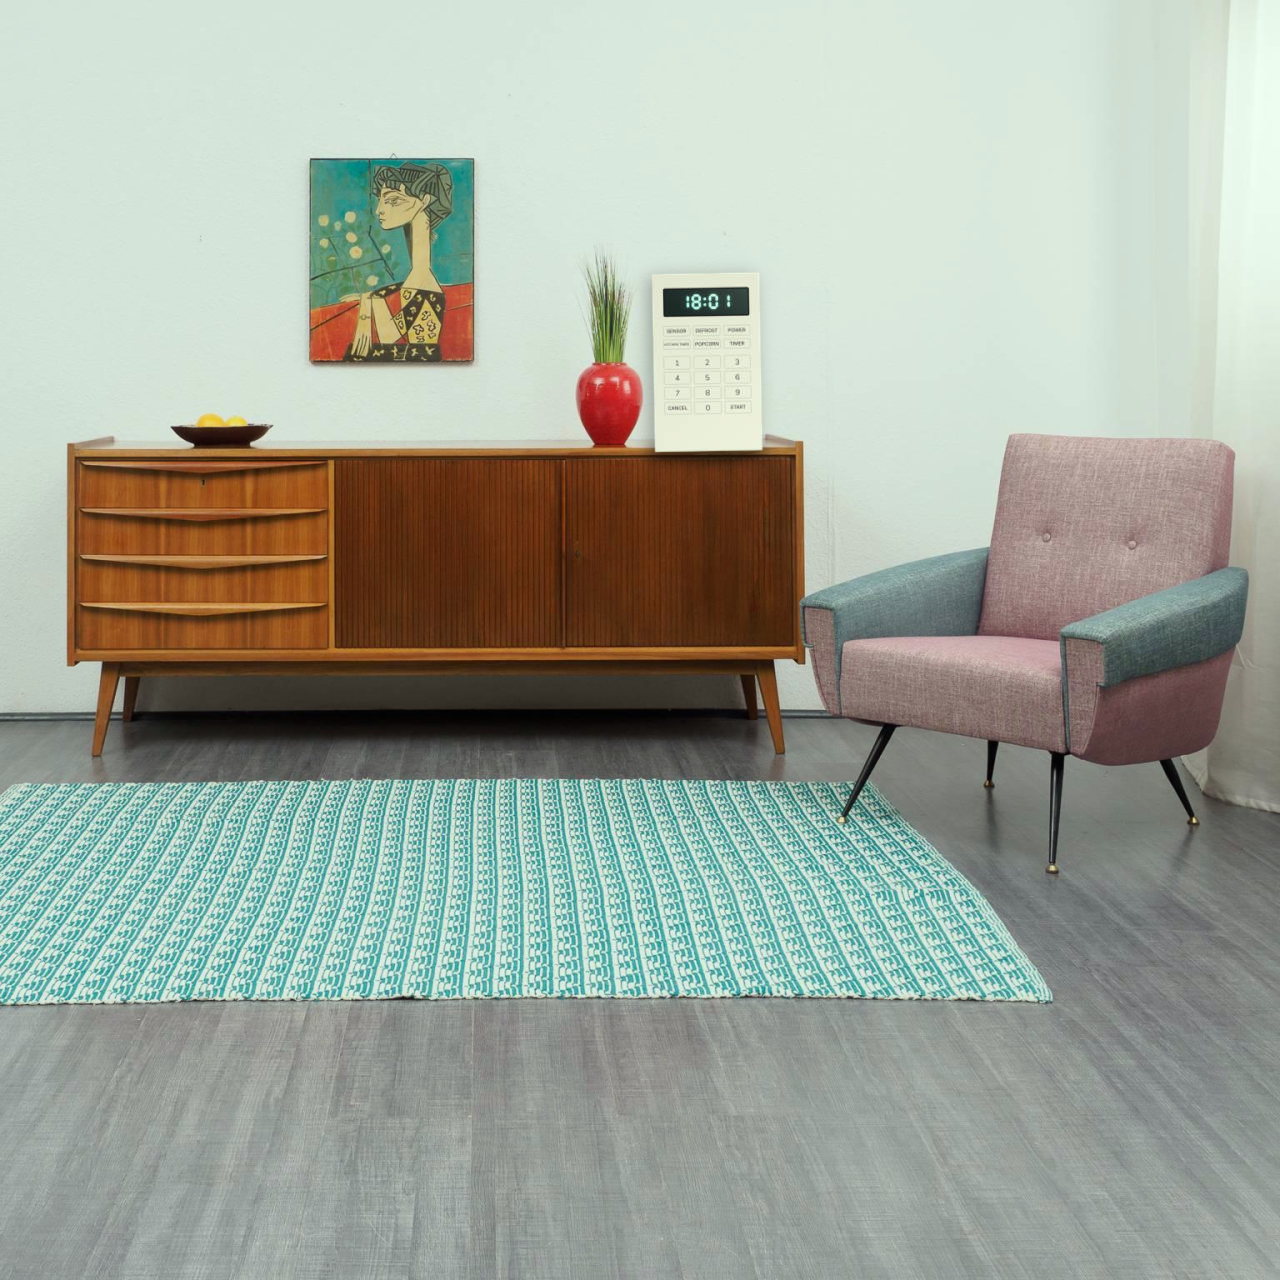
T18:01
